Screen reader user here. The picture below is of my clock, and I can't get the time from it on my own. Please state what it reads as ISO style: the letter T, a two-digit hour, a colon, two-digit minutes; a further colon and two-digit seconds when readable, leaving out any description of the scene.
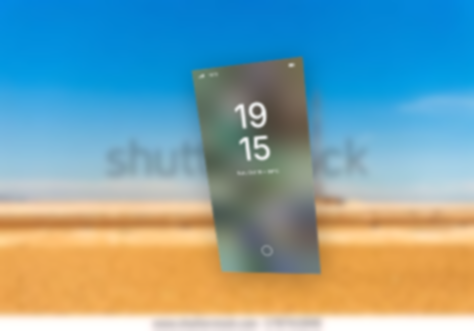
T19:15
